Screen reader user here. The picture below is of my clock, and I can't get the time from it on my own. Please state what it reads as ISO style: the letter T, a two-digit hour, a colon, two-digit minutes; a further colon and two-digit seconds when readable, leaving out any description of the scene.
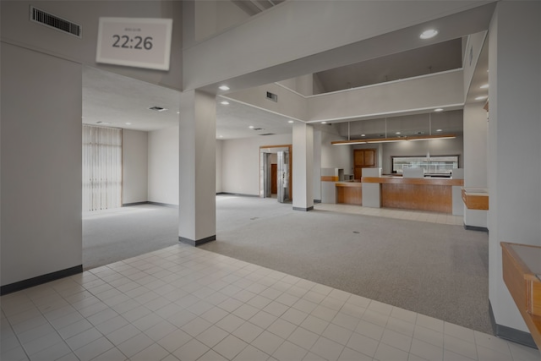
T22:26
